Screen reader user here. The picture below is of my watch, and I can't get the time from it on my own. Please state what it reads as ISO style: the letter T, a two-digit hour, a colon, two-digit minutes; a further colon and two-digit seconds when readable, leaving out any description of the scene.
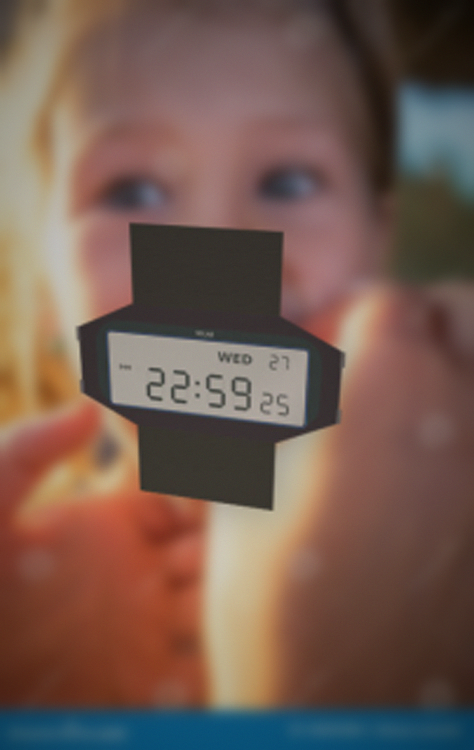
T22:59:25
